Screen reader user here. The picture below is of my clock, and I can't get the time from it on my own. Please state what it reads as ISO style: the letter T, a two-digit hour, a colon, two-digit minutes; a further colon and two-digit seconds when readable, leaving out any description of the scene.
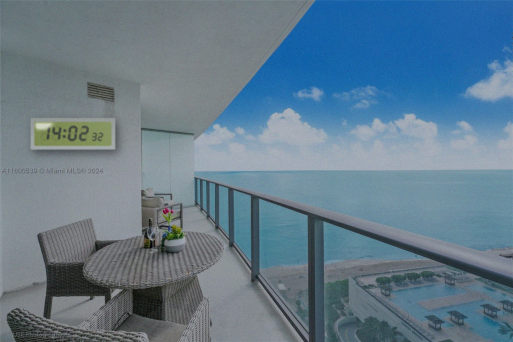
T14:02:32
